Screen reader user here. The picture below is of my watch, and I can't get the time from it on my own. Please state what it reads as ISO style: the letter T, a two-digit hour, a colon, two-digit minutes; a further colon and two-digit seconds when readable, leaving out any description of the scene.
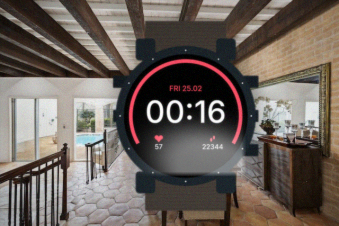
T00:16
